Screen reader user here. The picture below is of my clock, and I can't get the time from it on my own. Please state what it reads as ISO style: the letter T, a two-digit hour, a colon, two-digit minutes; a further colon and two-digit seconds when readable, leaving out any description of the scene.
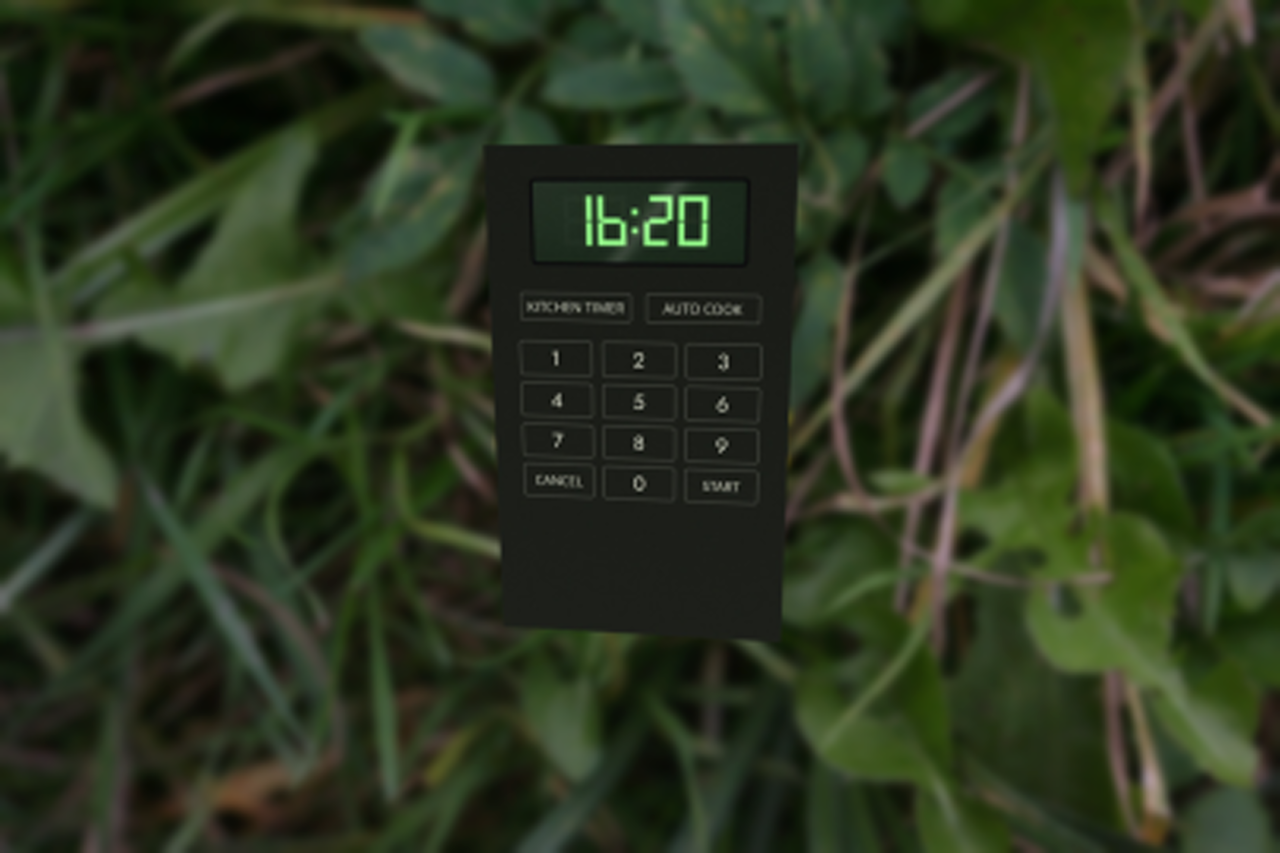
T16:20
